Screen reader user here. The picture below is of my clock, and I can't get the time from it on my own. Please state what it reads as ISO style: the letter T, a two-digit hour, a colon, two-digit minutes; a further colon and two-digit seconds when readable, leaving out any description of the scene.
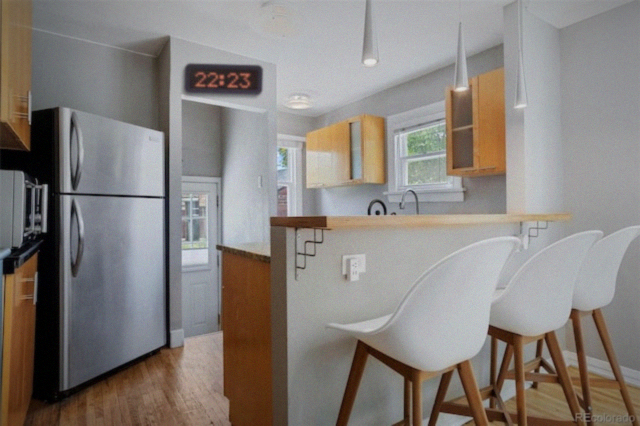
T22:23
